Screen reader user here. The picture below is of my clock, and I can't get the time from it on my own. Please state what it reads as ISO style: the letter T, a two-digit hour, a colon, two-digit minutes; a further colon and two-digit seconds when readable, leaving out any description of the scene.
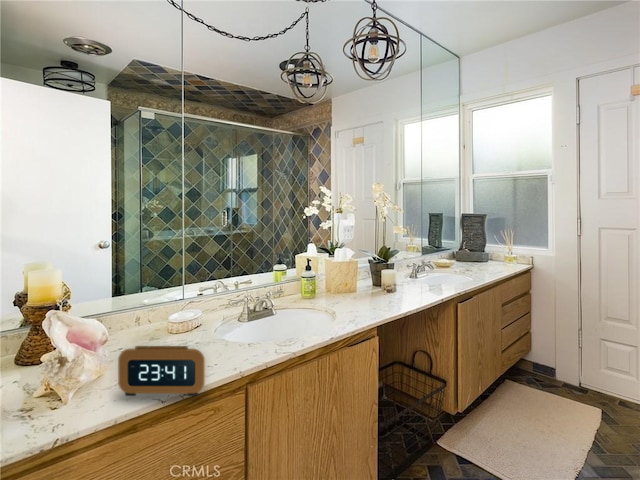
T23:41
